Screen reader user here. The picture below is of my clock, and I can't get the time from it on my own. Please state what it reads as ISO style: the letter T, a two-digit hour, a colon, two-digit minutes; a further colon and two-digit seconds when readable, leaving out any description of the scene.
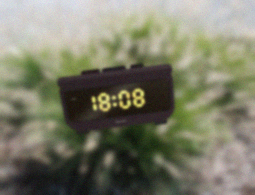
T18:08
